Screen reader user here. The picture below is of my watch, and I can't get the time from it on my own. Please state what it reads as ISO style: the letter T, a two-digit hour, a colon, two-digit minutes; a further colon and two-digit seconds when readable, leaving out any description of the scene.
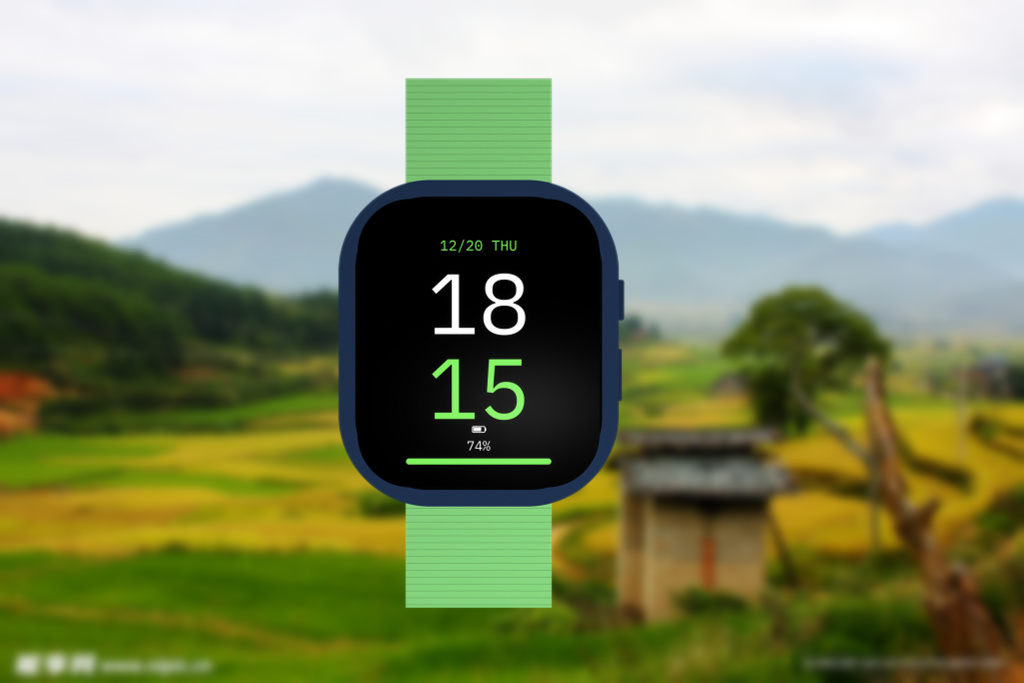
T18:15
